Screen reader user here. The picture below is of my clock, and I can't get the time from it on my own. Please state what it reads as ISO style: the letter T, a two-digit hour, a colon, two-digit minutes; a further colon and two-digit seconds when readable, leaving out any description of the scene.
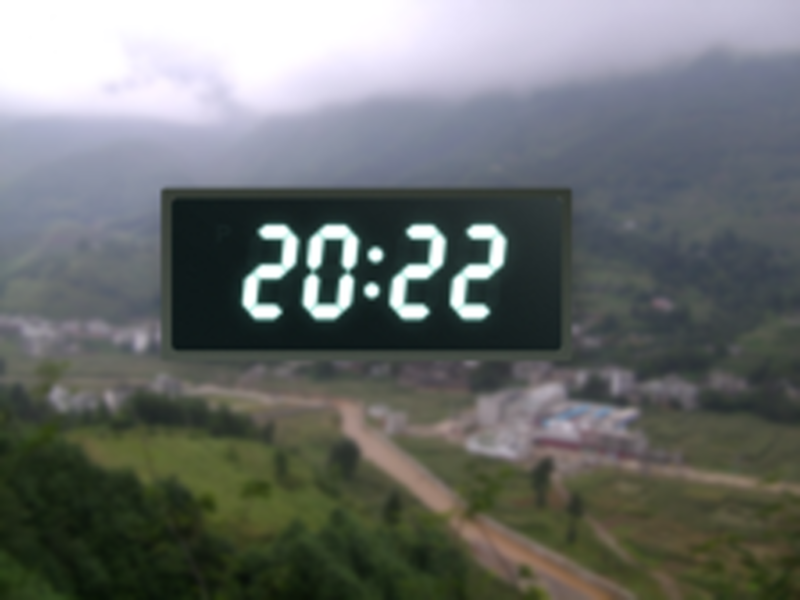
T20:22
